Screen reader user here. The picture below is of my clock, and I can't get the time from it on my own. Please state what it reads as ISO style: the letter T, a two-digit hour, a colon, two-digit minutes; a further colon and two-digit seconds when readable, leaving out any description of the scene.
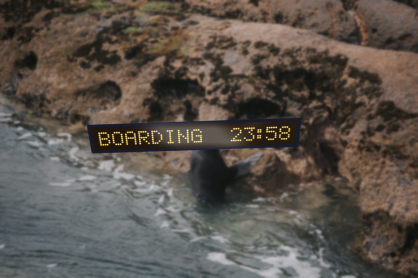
T23:58
